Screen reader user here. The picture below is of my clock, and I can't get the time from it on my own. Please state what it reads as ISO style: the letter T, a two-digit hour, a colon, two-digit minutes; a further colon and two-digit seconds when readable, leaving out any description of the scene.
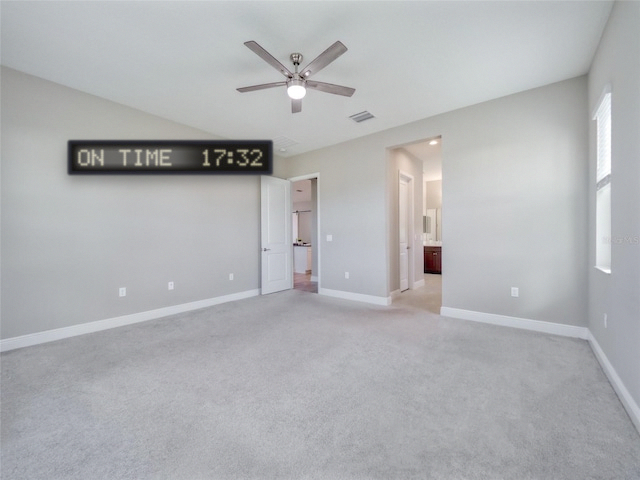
T17:32
